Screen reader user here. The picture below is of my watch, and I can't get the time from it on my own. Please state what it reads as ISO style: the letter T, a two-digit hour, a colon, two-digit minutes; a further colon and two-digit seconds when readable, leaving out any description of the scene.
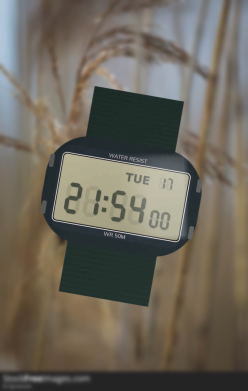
T21:54:00
